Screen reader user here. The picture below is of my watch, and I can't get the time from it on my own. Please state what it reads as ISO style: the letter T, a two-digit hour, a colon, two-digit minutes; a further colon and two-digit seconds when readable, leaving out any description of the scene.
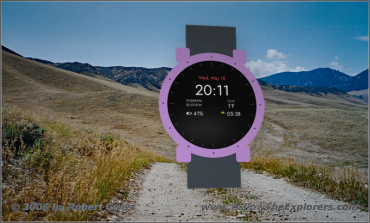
T20:11
